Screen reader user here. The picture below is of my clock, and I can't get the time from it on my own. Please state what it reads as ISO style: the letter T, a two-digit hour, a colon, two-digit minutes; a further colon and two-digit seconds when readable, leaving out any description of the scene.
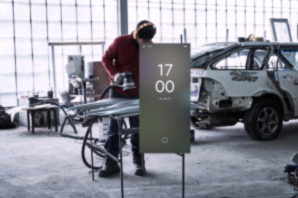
T17:00
